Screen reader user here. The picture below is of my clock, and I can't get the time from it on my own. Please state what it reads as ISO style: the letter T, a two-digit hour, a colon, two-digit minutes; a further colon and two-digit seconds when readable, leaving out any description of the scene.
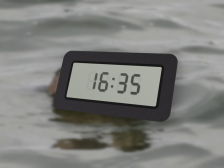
T16:35
